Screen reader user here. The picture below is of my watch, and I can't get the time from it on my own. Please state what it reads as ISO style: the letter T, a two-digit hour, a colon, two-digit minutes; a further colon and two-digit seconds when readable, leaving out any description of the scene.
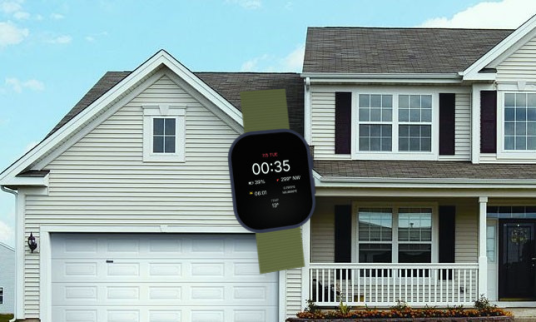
T00:35
